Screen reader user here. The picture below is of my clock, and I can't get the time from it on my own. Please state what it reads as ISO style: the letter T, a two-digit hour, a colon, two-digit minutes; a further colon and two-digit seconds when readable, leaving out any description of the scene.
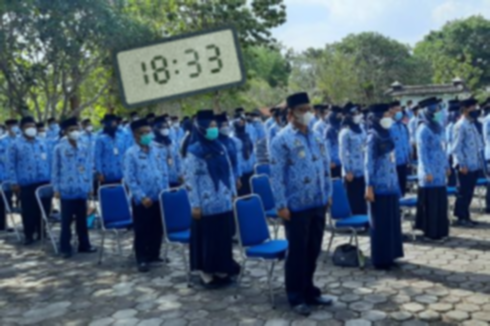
T18:33
